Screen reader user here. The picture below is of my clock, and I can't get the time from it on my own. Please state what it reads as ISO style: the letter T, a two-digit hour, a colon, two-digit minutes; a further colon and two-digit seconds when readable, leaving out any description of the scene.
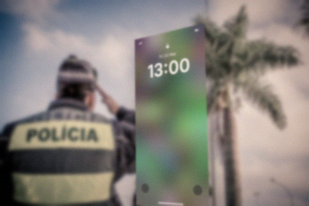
T13:00
